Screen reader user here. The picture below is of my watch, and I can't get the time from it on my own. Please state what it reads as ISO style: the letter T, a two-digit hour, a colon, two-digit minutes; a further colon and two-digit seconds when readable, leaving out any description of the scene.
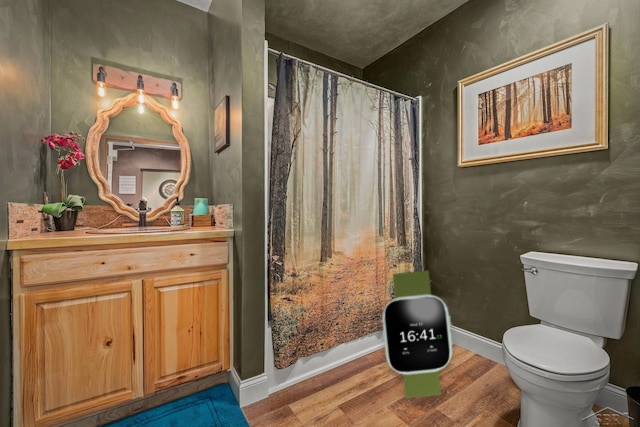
T16:41
